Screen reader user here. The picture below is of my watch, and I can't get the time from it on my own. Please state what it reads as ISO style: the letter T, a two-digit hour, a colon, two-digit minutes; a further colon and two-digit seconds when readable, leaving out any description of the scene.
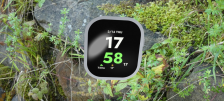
T17:58
